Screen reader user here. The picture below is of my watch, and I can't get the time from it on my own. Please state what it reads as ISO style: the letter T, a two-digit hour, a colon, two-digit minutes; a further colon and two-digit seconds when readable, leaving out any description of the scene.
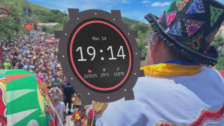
T19:14
